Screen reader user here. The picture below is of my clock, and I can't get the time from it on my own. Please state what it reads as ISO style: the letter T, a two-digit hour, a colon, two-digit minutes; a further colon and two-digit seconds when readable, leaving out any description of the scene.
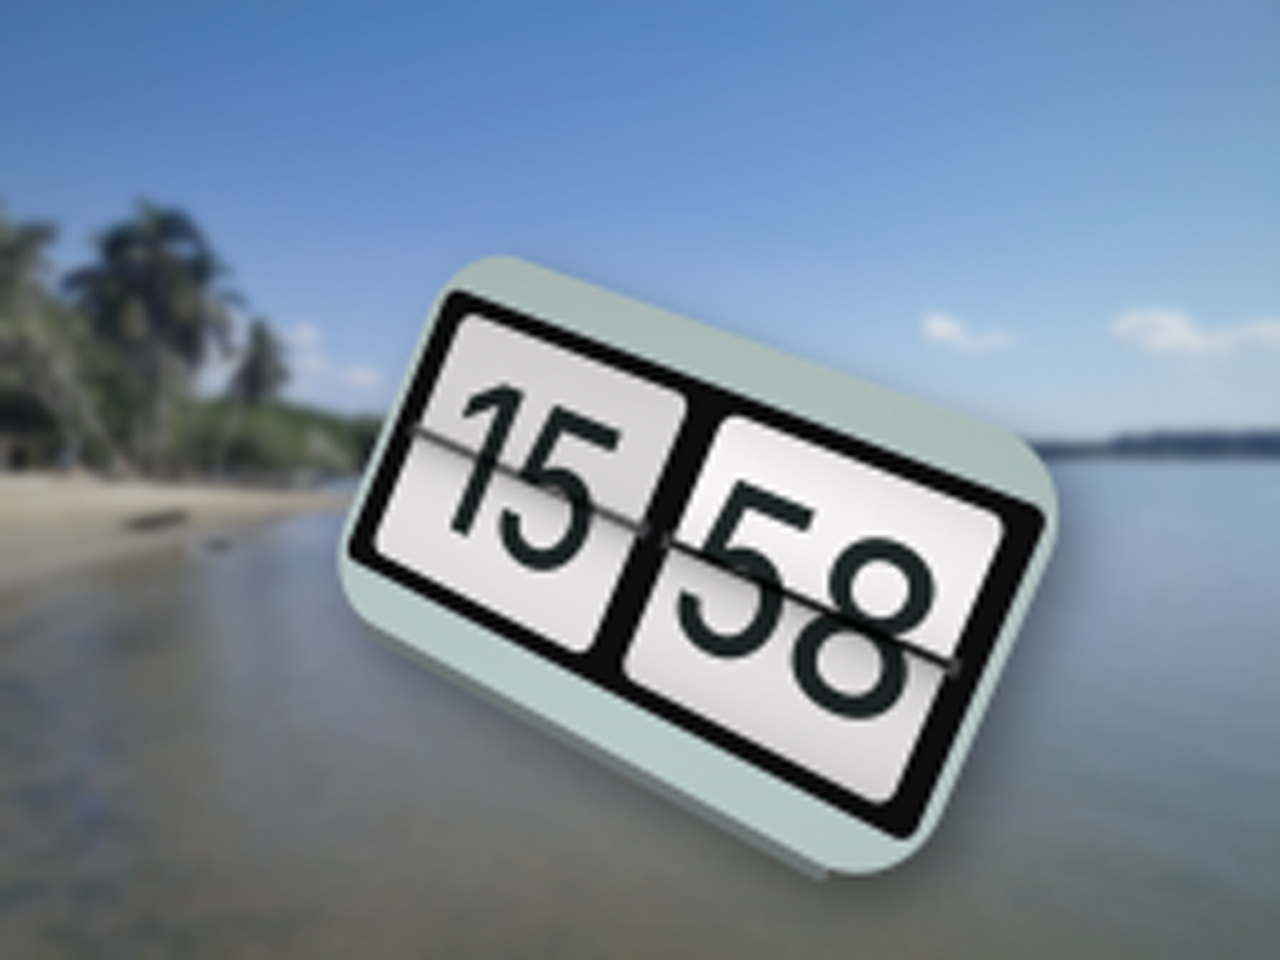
T15:58
